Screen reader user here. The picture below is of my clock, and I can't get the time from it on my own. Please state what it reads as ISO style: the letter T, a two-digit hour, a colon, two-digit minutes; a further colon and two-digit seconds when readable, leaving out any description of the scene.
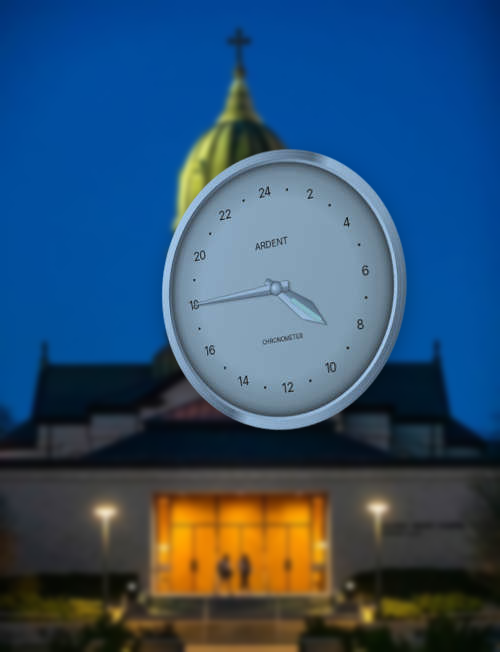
T08:45
